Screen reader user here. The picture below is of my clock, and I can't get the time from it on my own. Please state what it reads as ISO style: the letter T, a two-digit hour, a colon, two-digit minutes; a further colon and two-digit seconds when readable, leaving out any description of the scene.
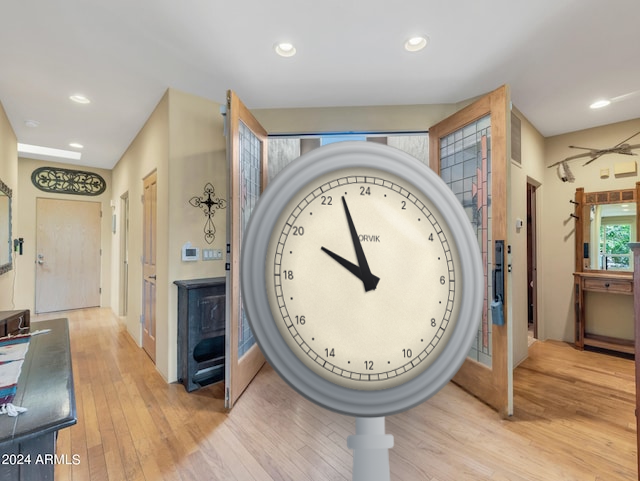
T19:57
